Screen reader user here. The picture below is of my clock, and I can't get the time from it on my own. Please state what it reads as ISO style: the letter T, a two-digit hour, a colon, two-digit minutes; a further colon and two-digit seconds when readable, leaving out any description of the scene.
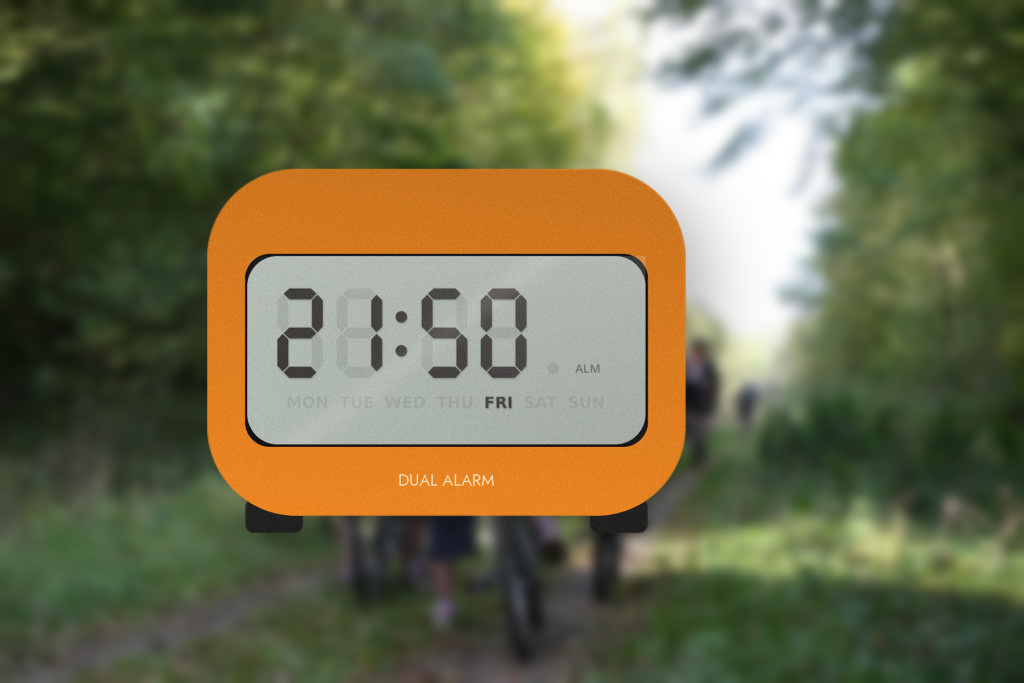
T21:50
